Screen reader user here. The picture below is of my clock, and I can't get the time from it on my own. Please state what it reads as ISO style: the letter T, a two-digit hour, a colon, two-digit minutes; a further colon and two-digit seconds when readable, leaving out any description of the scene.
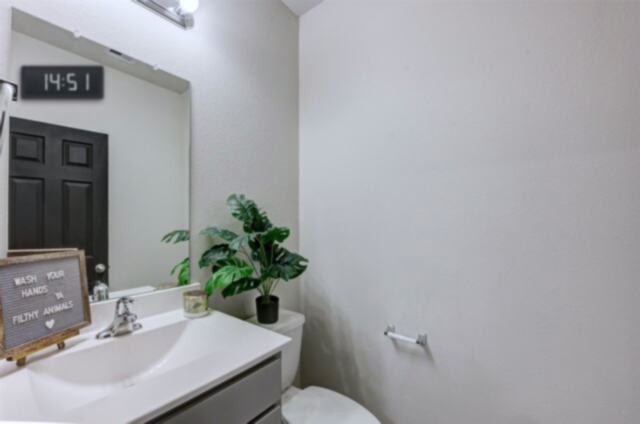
T14:51
